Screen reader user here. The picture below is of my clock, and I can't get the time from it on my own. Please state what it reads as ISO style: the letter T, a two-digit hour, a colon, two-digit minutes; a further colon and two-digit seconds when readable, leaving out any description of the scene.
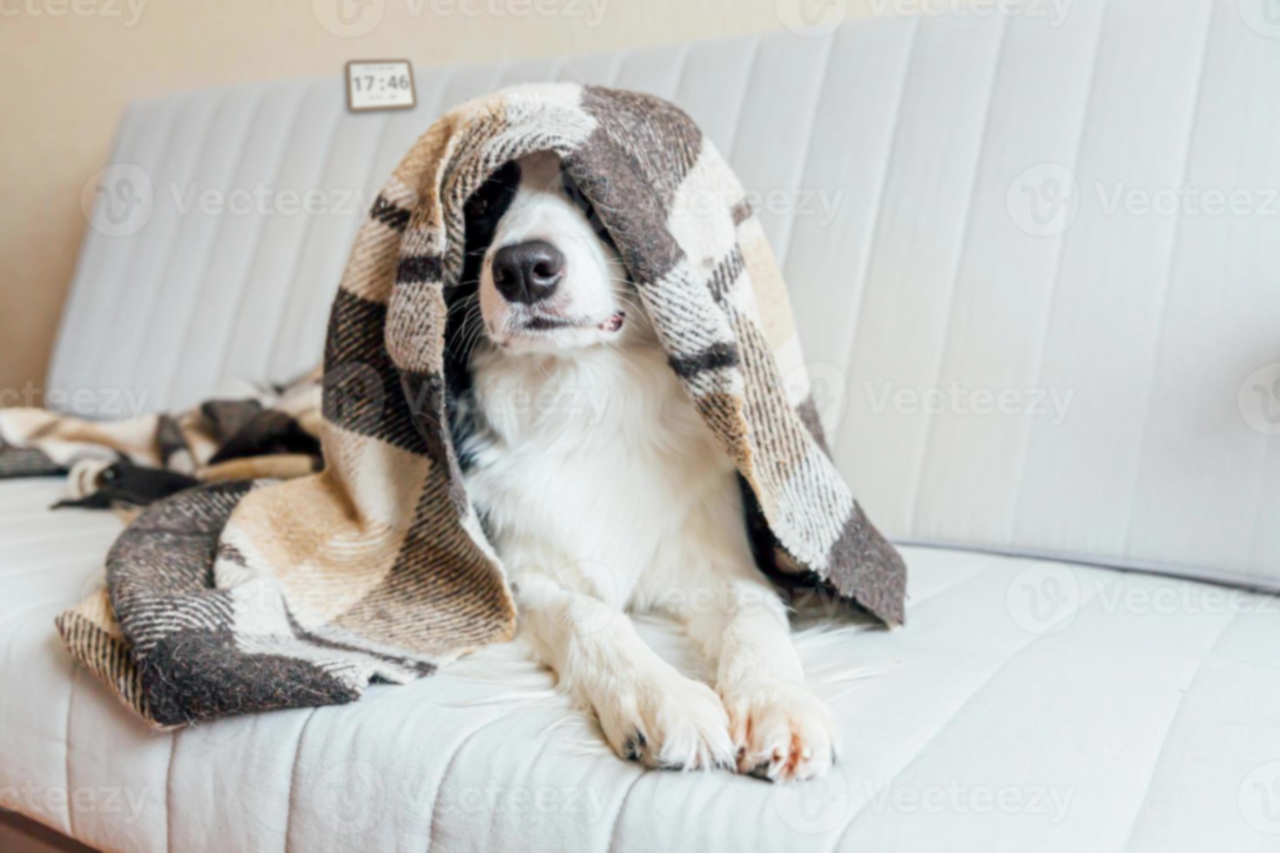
T17:46
